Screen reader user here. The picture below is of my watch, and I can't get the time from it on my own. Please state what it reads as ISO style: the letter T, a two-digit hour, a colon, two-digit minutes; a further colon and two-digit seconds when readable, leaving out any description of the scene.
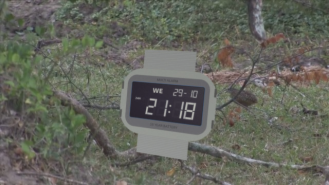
T21:18
